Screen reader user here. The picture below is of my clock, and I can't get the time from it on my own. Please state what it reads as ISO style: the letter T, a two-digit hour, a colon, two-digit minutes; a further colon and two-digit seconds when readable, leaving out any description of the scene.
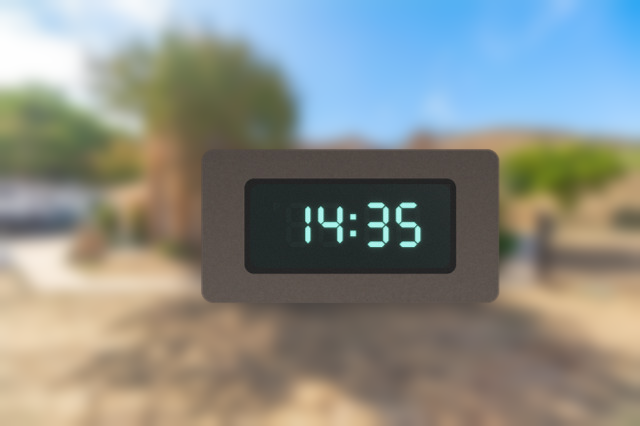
T14:35
